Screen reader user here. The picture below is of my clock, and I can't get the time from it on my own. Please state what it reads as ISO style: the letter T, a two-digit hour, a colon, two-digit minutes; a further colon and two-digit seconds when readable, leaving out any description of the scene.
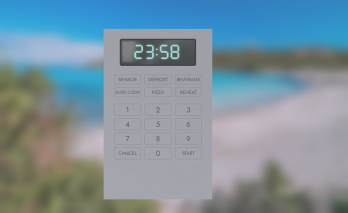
T23:58
